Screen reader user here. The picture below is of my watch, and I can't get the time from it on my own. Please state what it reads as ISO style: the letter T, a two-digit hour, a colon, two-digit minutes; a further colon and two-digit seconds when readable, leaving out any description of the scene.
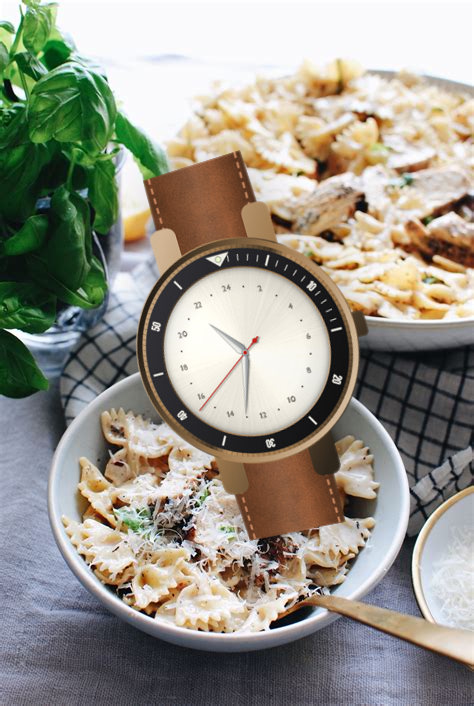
T21:32:39
